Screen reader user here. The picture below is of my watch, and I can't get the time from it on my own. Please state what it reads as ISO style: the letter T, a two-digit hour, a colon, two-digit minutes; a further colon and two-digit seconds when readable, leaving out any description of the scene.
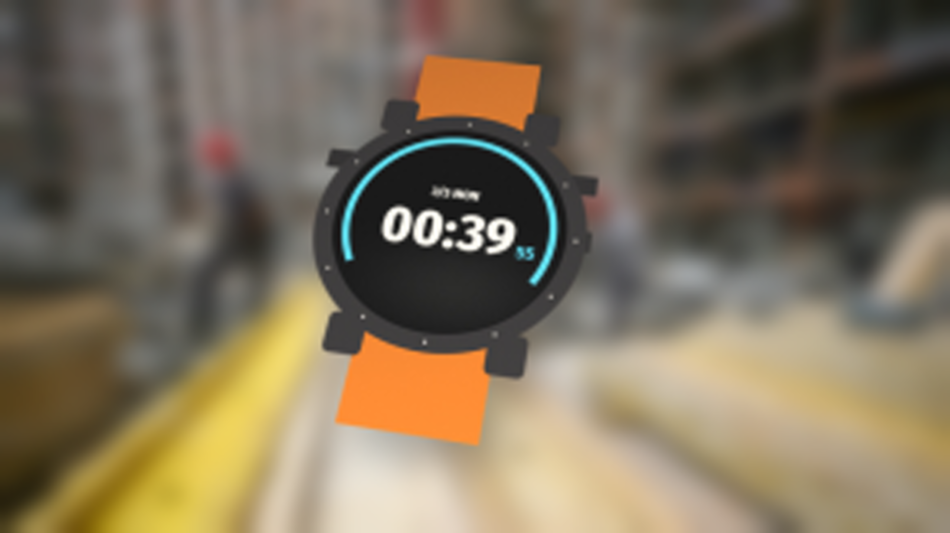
T00:39
